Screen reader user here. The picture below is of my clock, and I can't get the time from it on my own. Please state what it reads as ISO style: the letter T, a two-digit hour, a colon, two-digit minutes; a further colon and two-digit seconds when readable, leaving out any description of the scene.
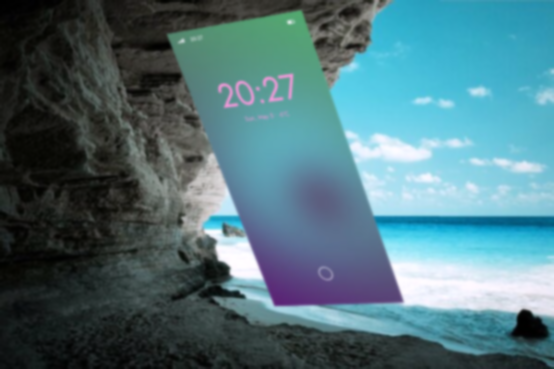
T20:27
